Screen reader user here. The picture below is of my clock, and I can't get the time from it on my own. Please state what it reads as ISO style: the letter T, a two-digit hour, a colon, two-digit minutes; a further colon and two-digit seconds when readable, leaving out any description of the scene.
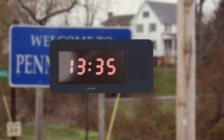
T13:35
